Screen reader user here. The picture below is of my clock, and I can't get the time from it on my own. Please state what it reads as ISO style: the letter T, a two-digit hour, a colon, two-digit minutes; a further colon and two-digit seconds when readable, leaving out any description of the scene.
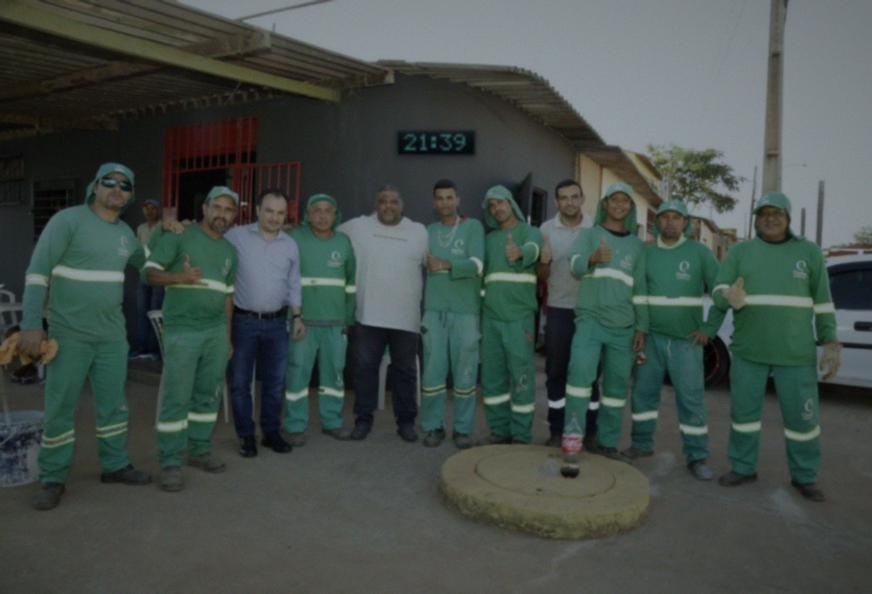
T21:39
